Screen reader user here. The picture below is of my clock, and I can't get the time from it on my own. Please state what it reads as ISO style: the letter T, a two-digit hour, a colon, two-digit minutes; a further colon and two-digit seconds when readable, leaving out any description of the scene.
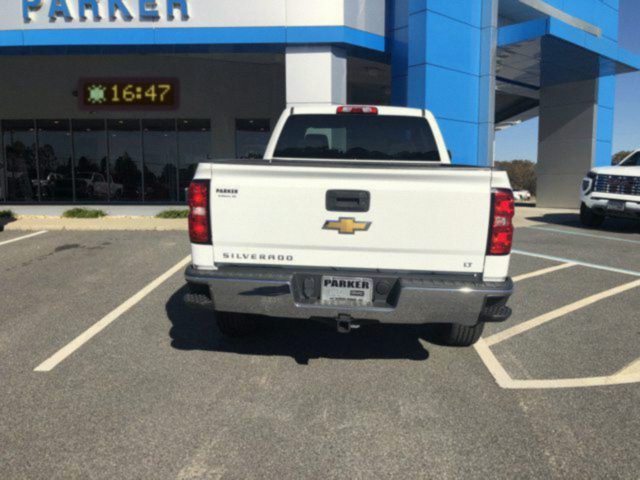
T16:47
